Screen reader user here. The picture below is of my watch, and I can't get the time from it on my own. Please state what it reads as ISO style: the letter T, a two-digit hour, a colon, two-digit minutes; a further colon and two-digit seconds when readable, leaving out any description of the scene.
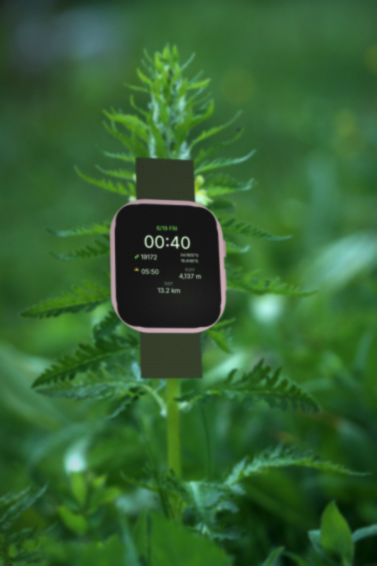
T00:40
